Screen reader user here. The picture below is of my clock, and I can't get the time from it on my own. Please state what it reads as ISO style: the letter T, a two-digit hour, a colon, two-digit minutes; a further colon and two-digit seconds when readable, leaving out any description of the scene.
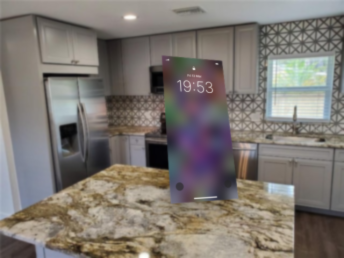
T19:53
